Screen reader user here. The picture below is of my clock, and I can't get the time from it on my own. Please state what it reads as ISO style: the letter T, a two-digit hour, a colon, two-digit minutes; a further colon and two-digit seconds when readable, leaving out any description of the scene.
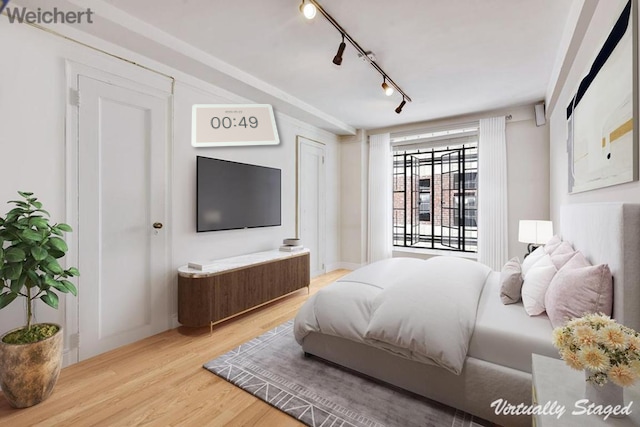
T00:49
